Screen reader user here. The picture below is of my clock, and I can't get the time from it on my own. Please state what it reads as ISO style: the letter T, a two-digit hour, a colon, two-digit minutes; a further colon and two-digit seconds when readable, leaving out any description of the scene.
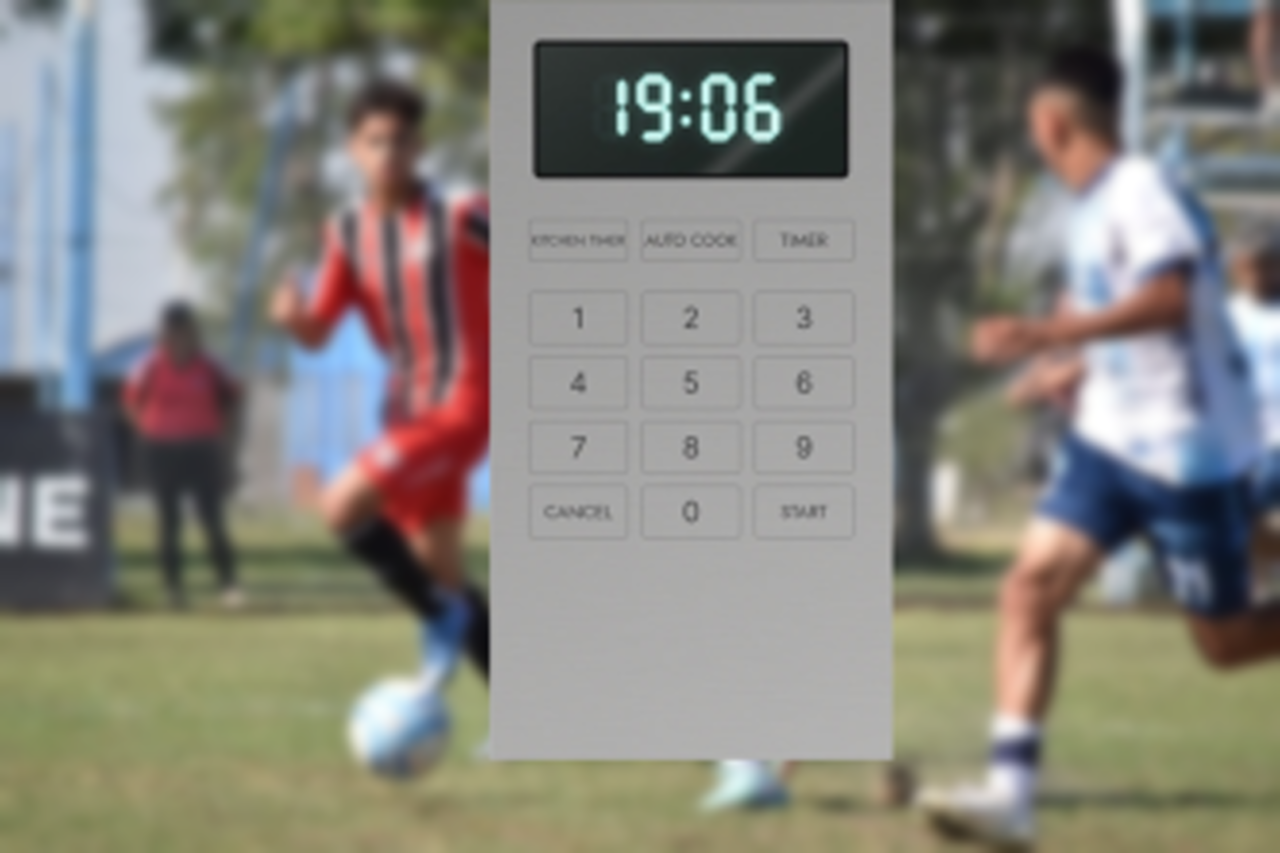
T19:06
